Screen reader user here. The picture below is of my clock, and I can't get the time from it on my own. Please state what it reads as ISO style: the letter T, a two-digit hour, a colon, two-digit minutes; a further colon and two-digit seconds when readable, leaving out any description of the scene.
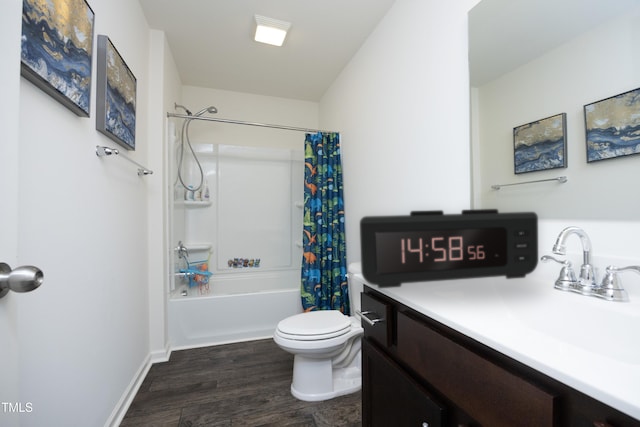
T14:58:56
